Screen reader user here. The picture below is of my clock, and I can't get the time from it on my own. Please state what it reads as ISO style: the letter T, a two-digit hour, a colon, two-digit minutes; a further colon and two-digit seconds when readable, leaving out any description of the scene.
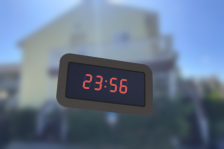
T23:56
